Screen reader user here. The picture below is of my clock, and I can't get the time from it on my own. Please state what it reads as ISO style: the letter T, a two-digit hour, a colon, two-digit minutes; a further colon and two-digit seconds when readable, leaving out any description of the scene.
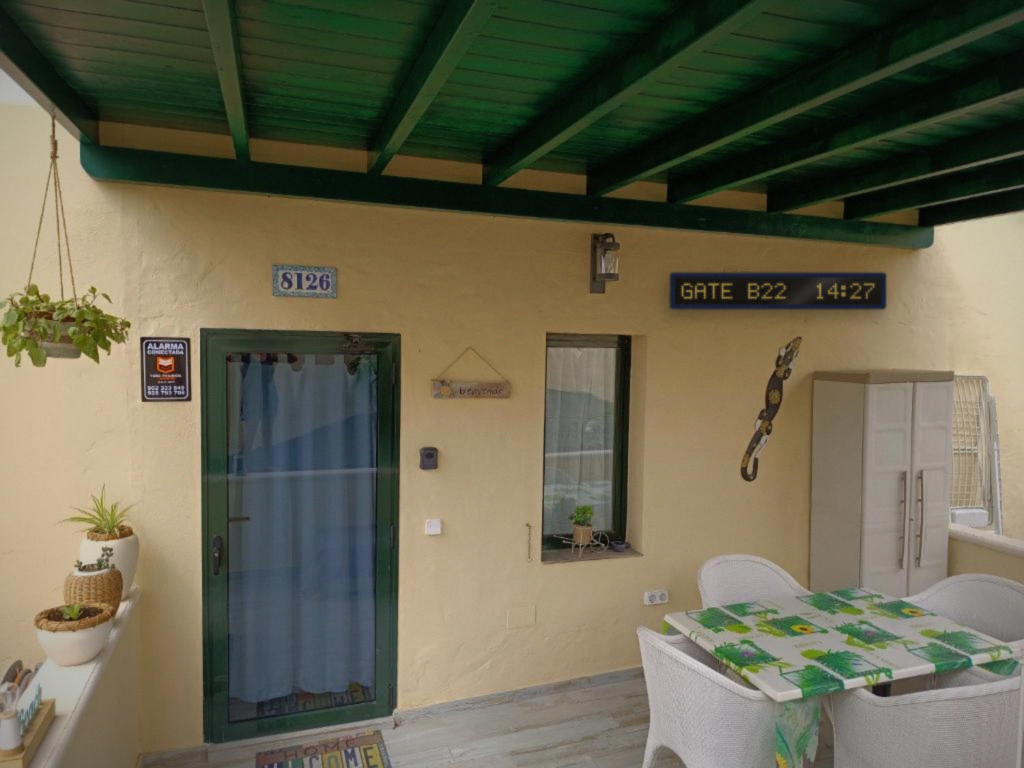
T14:27
